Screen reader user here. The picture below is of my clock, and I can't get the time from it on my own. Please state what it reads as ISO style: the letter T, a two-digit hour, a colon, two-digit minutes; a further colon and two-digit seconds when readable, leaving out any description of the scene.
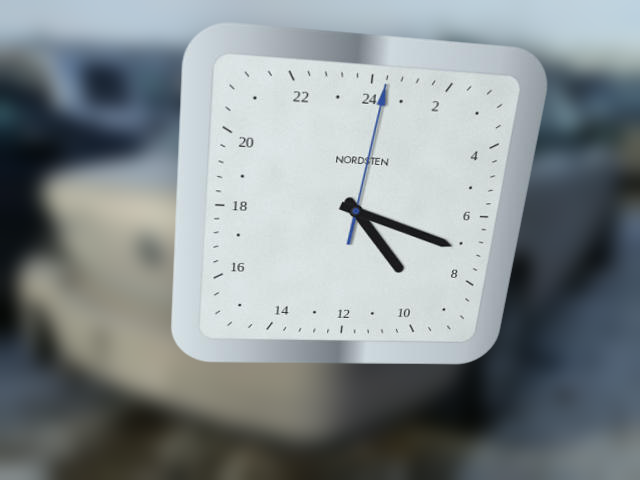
T09:18:01
